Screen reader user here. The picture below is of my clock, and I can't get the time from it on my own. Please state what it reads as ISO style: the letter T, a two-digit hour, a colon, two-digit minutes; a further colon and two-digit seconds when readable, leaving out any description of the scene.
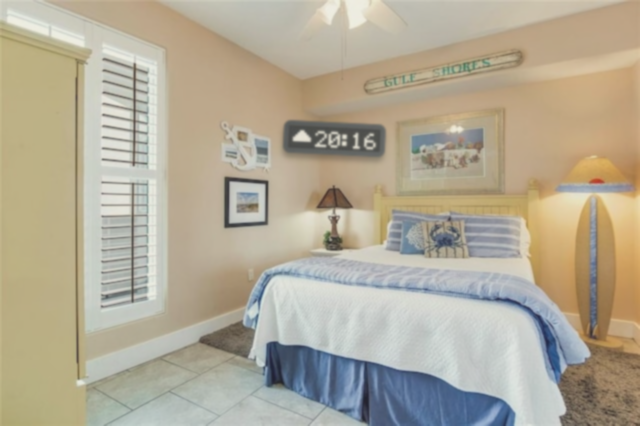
T20:16
